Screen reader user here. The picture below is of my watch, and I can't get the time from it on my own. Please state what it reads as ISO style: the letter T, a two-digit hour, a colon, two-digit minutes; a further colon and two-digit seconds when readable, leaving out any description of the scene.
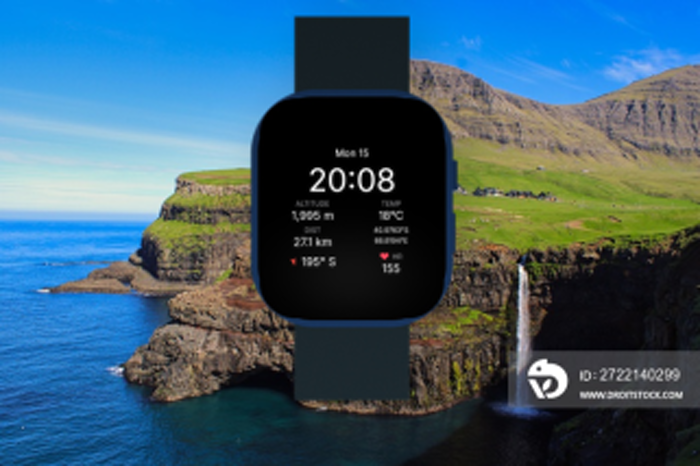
T20:08
